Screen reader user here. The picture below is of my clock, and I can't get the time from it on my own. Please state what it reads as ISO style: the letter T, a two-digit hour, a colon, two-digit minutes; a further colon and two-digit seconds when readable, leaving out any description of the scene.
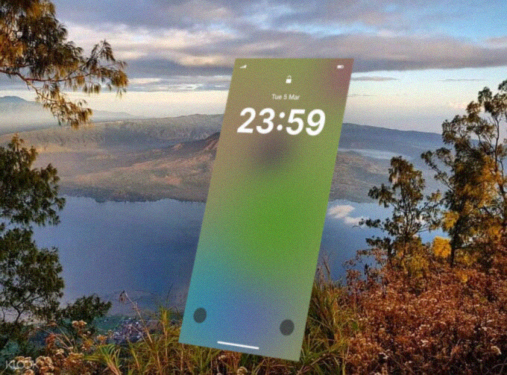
T23:59
